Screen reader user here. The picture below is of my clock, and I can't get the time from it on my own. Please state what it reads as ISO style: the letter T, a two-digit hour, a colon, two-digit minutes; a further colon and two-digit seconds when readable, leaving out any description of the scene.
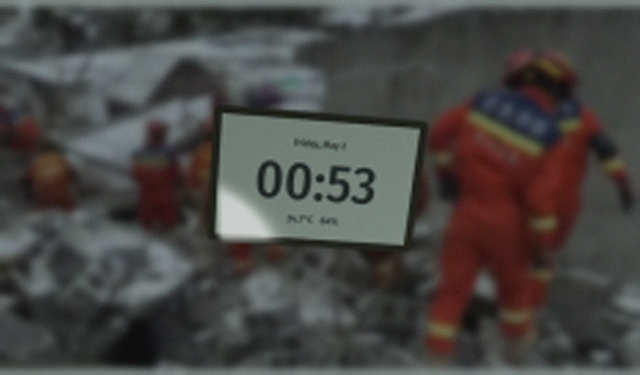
T00:53
